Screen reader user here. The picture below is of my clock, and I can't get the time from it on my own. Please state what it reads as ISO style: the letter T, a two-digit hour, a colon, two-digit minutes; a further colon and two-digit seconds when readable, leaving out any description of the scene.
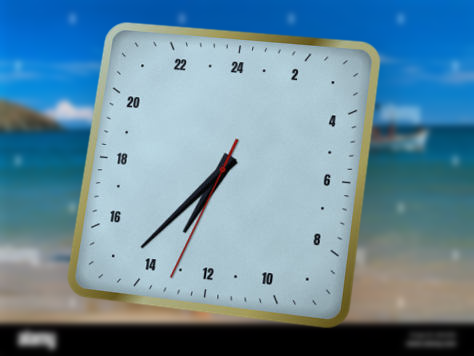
T13:36:33
